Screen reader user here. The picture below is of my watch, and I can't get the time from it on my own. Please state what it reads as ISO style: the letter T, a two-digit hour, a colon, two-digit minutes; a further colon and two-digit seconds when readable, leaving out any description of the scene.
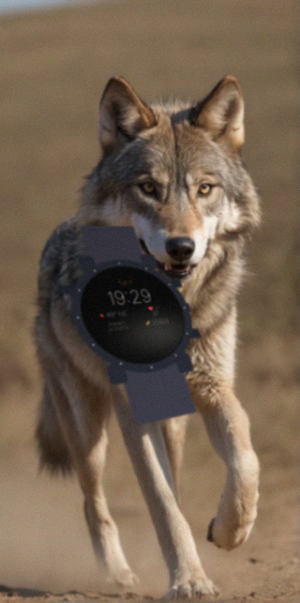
T19:29
